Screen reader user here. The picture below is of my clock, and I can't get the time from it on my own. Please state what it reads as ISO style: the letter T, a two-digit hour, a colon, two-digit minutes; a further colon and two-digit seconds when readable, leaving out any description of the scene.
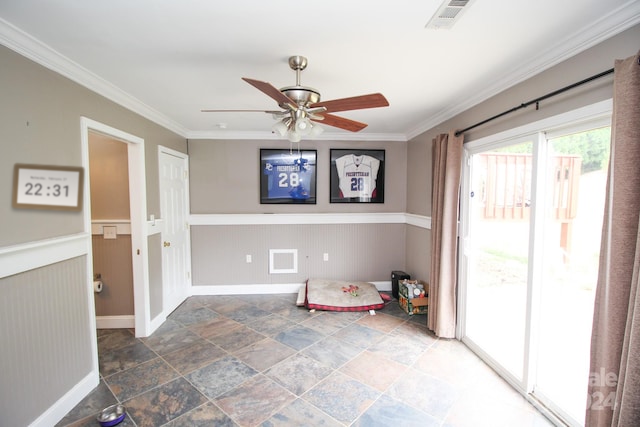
T22:31
